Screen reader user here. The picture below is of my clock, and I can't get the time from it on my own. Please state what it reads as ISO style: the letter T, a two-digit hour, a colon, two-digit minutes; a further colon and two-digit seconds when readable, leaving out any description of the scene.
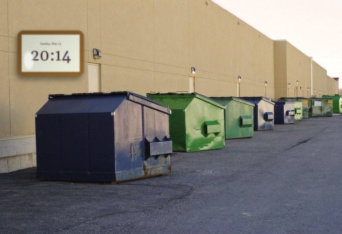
T20:14
